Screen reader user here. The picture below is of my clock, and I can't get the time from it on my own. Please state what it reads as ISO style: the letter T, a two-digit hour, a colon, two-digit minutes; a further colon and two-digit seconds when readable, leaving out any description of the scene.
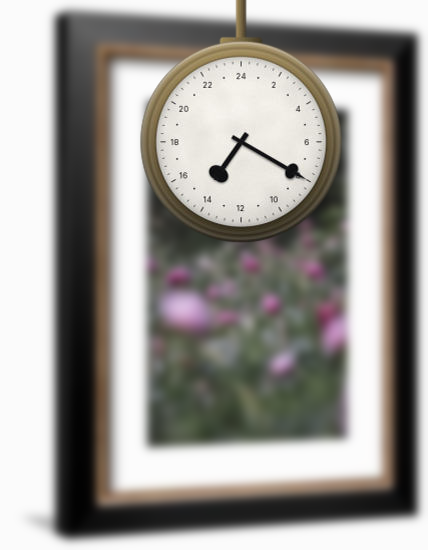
T14:20
